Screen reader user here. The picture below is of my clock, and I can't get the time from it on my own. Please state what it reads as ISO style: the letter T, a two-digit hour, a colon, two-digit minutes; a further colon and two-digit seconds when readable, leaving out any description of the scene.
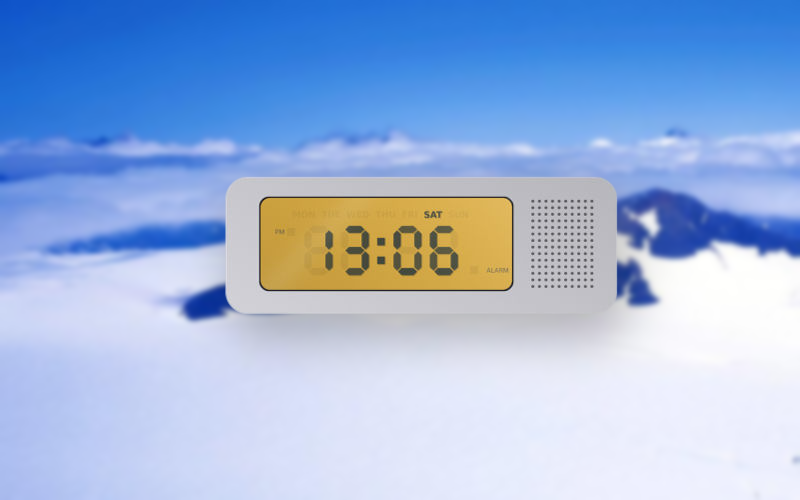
T13:06
